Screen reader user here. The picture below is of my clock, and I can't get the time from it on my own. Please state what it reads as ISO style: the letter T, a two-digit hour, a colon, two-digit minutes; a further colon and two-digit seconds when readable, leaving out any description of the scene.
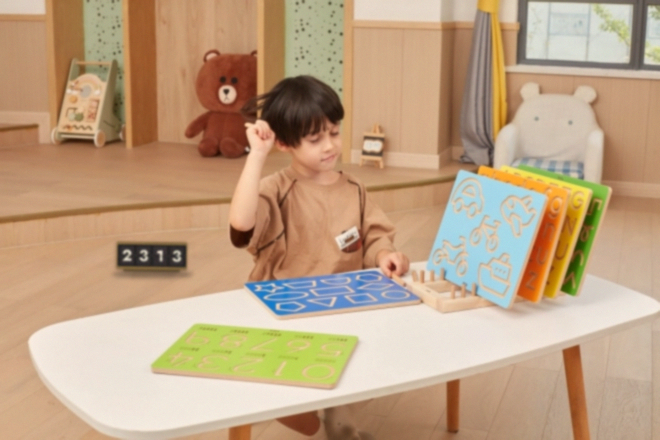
T23:13
